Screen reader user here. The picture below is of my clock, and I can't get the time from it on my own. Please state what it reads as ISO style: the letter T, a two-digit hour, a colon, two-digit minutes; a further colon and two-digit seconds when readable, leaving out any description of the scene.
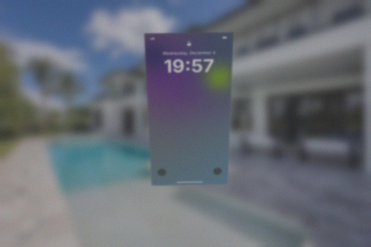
T19:57
